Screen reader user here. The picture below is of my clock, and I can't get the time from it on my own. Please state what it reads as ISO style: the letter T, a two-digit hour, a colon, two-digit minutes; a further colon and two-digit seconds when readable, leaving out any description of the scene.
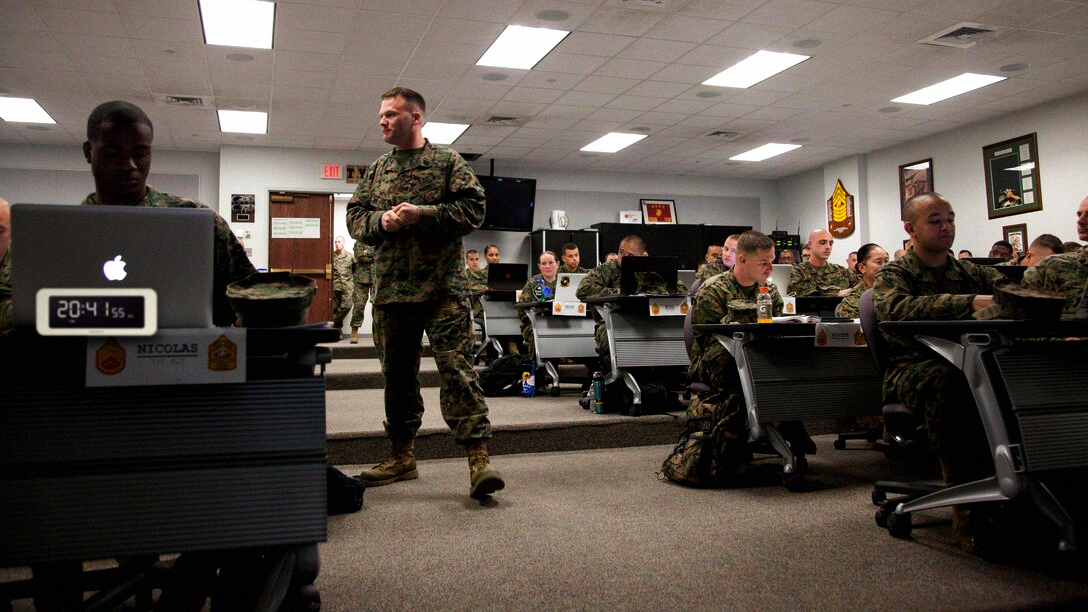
T20:41
